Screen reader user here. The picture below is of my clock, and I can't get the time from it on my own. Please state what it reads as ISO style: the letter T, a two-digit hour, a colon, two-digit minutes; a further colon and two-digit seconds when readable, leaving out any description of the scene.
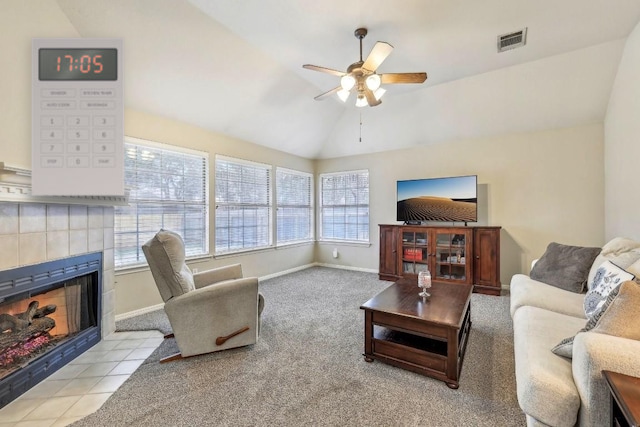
T17:05
